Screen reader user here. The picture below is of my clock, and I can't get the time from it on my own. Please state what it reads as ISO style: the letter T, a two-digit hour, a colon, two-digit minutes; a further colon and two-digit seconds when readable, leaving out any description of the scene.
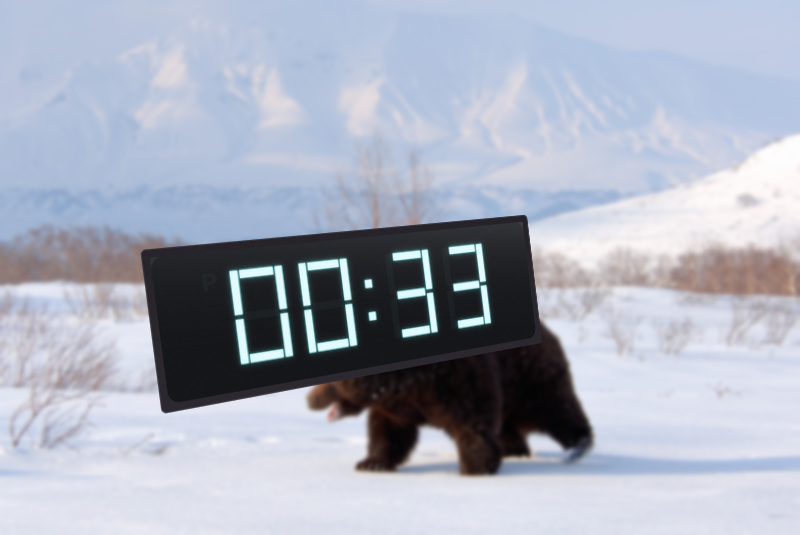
T00:33
